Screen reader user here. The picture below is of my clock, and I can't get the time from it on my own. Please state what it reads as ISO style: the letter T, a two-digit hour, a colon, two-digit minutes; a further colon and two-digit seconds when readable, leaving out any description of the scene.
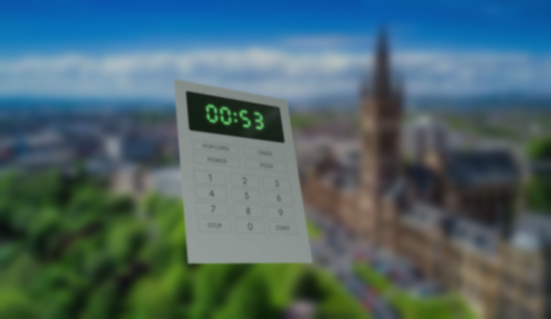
T00:53
